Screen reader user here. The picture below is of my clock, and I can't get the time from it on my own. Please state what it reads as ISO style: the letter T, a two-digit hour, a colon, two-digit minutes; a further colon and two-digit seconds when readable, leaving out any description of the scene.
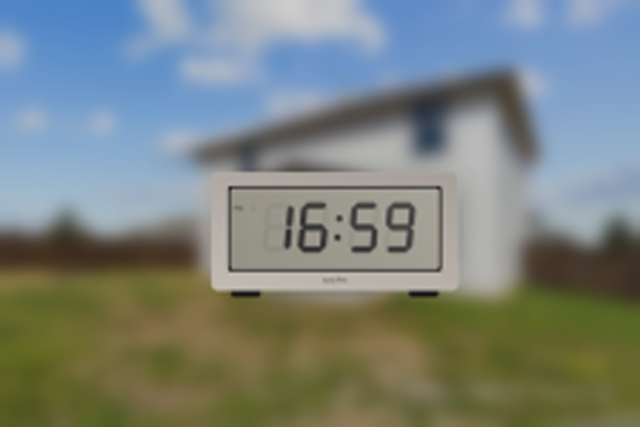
T16:59
